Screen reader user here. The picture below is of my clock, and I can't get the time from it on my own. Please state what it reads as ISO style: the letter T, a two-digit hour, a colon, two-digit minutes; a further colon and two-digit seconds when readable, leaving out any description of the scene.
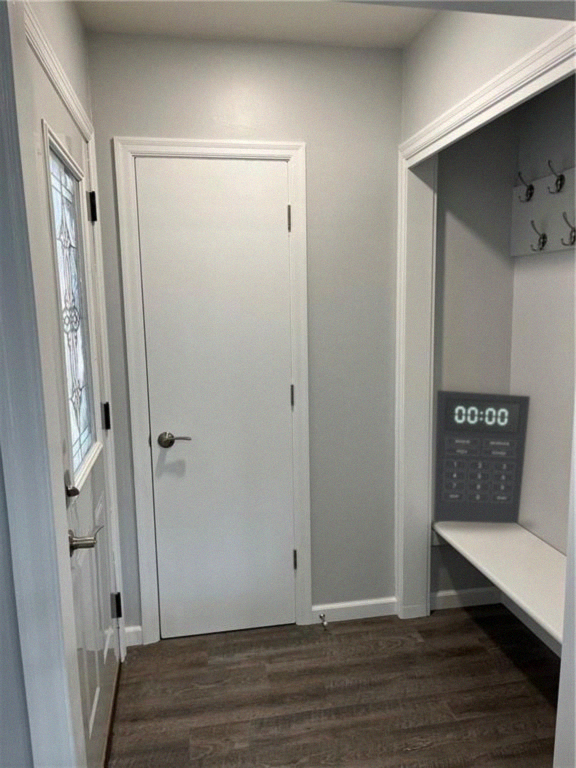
T00:00
